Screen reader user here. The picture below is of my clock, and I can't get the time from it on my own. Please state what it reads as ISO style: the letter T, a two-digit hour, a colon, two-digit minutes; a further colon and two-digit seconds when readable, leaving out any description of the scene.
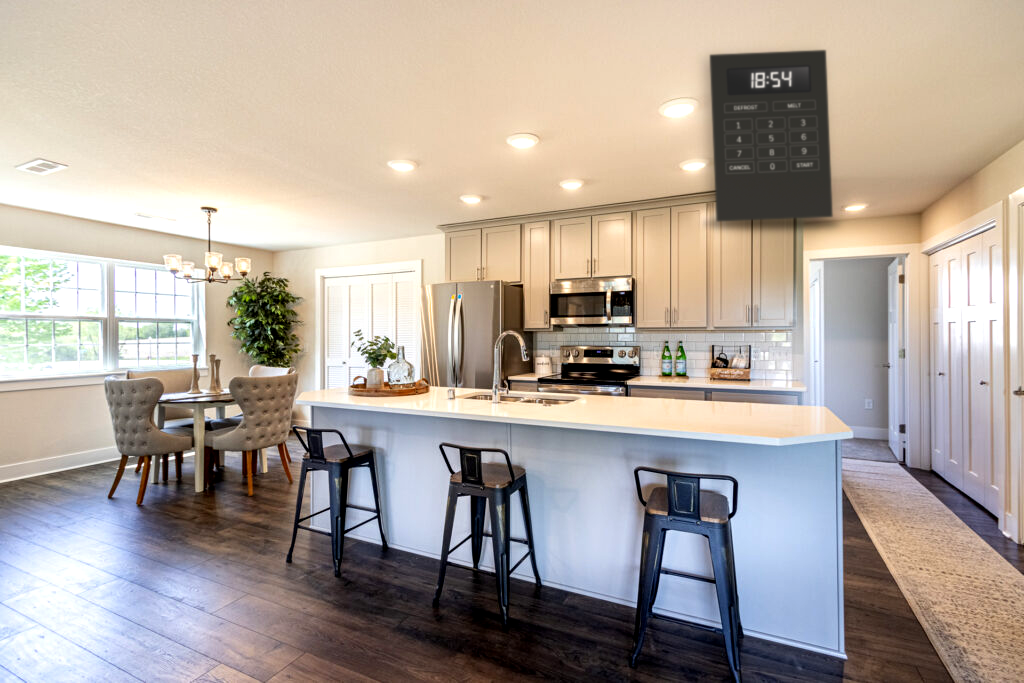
T18:54
